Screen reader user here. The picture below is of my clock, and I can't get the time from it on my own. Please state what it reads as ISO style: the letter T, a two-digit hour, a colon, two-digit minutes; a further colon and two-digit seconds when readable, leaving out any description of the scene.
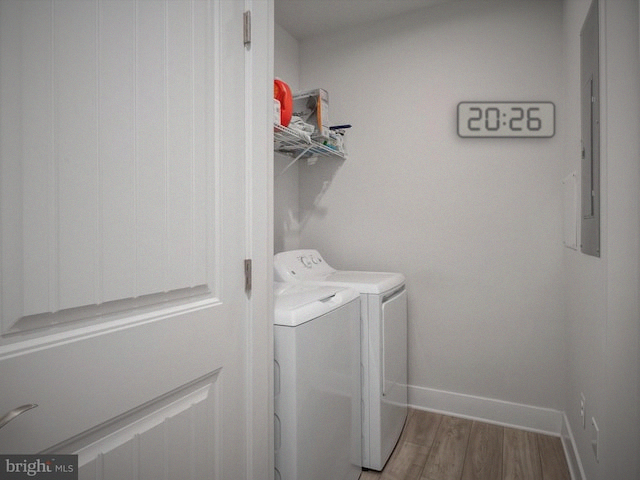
T20:26
